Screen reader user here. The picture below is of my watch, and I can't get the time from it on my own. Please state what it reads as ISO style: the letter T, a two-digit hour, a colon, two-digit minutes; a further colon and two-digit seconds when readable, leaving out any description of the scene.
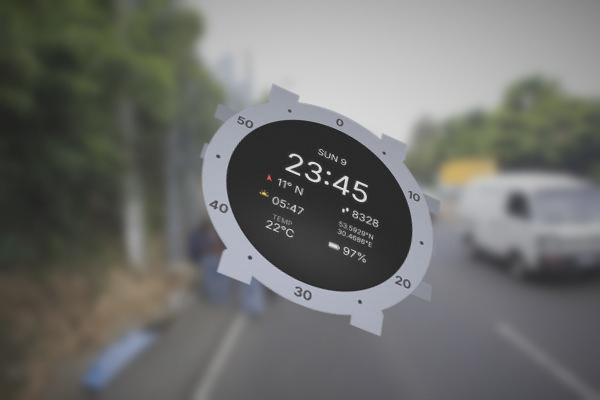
T23:45
